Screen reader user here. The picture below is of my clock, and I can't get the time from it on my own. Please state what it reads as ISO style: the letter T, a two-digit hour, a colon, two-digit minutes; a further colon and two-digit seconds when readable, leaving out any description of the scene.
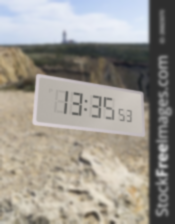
T13:35:53
